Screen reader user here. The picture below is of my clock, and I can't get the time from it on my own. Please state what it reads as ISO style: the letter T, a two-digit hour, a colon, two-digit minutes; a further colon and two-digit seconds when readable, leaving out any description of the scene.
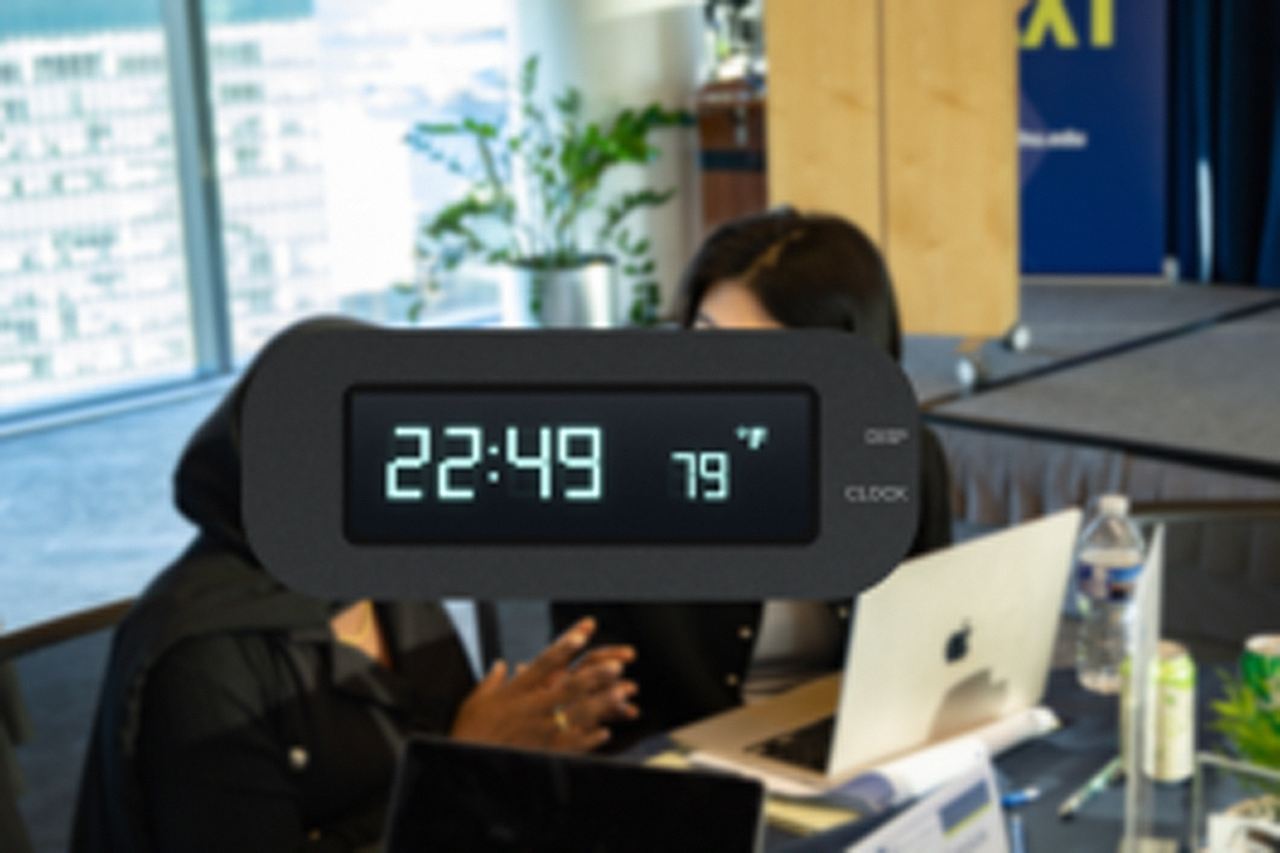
T22:49
